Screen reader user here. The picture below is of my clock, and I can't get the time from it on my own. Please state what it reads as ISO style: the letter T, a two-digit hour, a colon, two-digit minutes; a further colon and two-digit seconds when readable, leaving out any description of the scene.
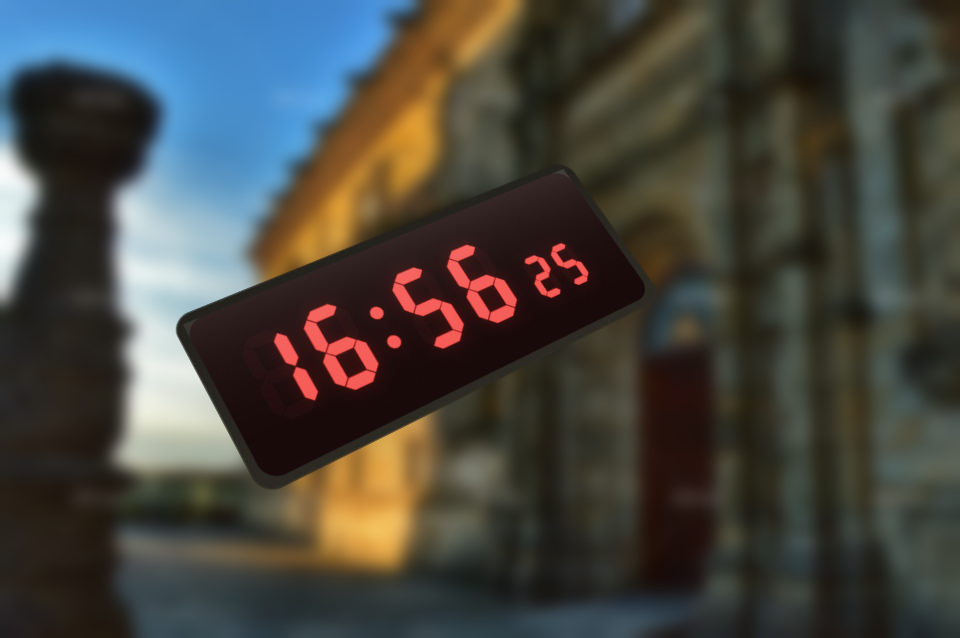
T16:56:25
